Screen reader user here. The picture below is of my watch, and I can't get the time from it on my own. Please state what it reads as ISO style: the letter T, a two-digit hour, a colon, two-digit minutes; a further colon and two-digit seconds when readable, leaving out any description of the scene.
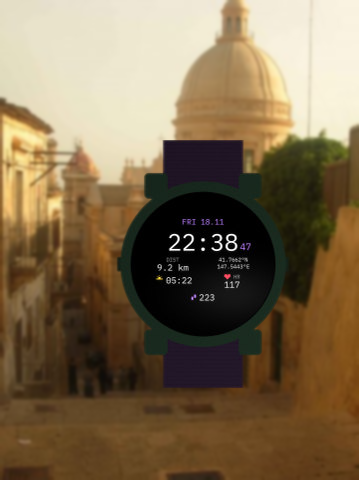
T22:38:47
